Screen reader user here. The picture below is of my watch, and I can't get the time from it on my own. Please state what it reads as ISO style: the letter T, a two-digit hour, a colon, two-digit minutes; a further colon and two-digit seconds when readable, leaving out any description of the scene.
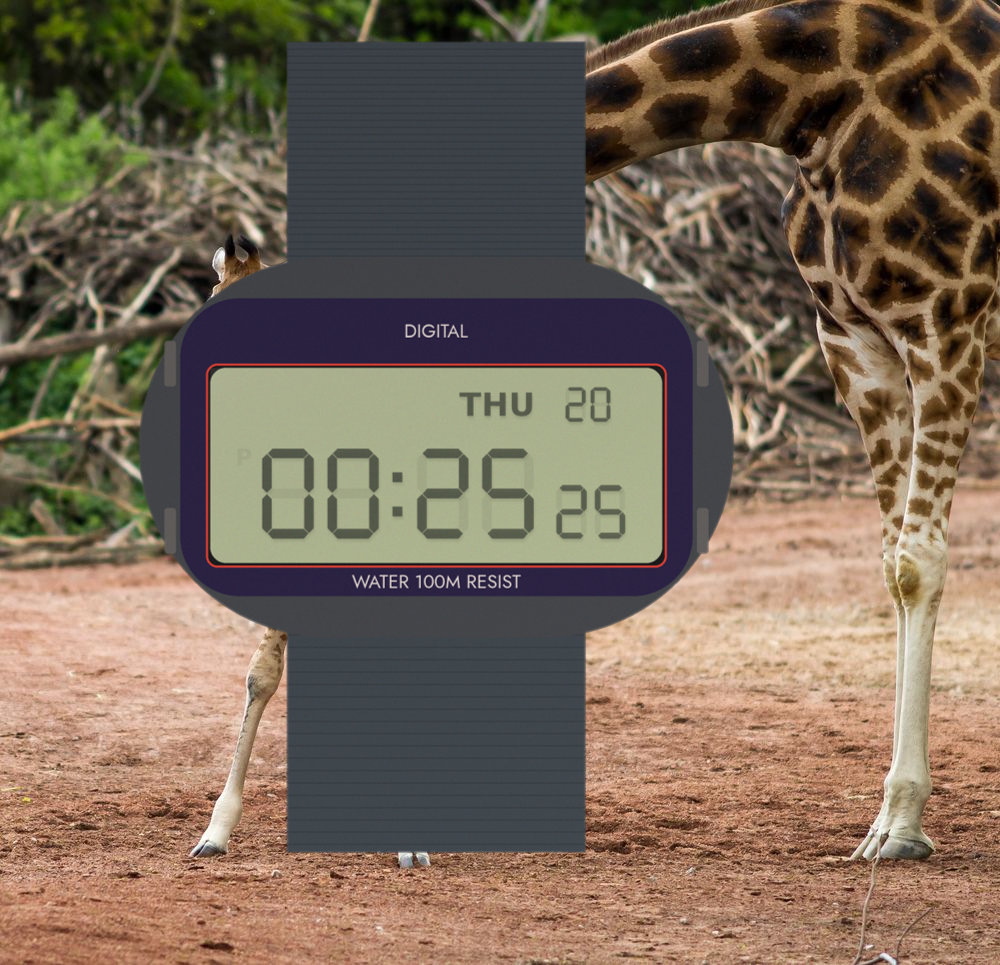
T00:25:25
